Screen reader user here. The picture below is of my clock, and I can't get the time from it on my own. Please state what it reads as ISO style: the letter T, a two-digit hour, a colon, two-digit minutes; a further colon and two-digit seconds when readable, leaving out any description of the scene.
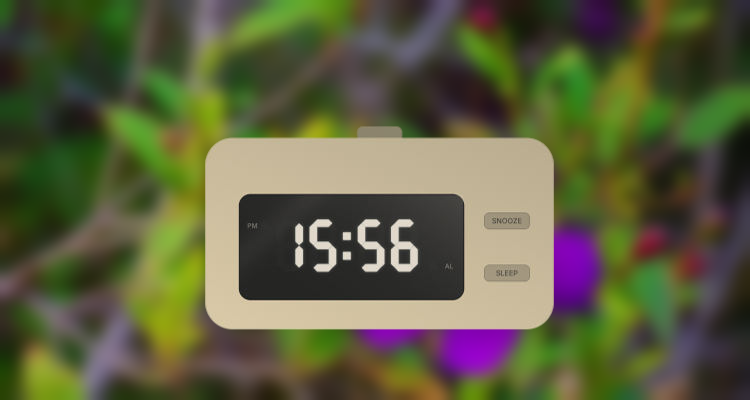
T15:56
